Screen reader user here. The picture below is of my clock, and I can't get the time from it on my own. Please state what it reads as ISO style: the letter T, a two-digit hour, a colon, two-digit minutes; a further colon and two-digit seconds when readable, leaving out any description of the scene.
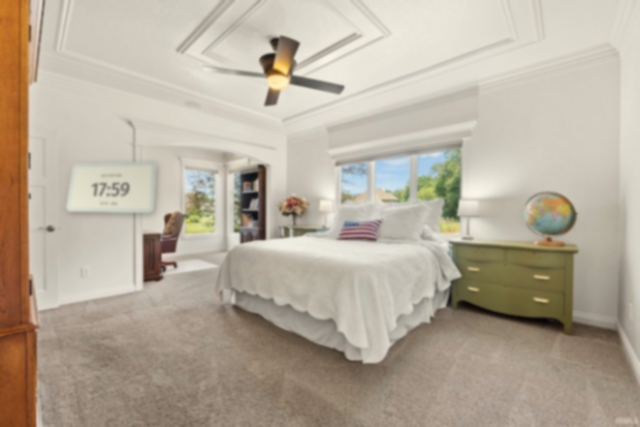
T17:59
